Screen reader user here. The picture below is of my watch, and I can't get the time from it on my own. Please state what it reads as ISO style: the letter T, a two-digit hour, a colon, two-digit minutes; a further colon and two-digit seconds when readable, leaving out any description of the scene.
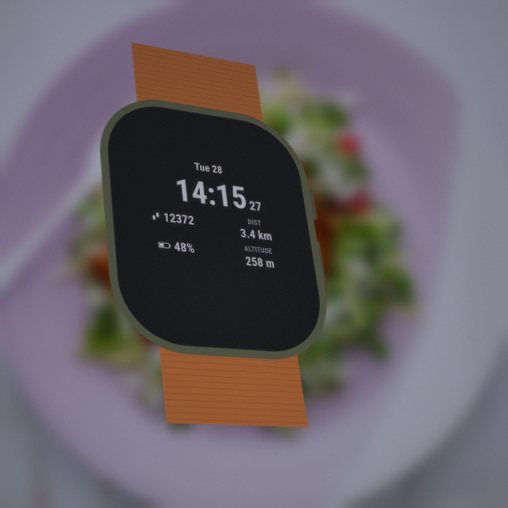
T14:15:27
